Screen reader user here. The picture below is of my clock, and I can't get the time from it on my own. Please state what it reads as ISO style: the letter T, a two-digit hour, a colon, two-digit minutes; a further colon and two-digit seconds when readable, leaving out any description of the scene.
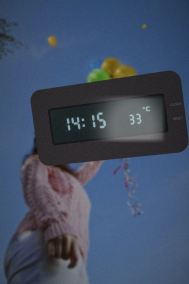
T14:15
